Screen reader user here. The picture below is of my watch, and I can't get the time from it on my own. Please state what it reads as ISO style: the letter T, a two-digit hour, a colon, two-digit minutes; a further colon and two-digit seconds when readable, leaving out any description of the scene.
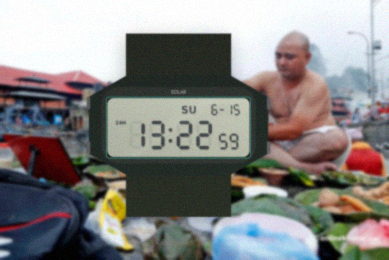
T13:22:59
